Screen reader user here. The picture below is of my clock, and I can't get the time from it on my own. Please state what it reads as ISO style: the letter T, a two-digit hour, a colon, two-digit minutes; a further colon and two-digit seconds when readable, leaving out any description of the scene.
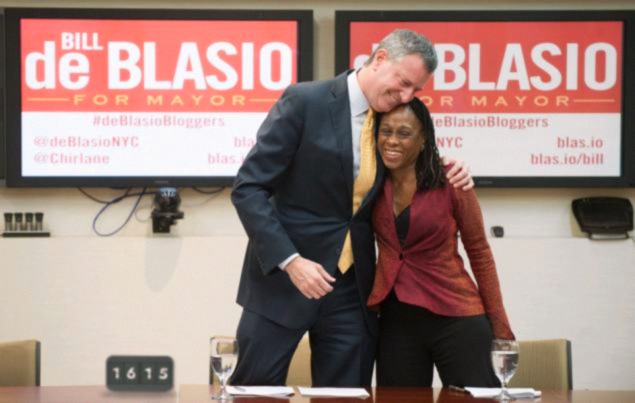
T16:15
